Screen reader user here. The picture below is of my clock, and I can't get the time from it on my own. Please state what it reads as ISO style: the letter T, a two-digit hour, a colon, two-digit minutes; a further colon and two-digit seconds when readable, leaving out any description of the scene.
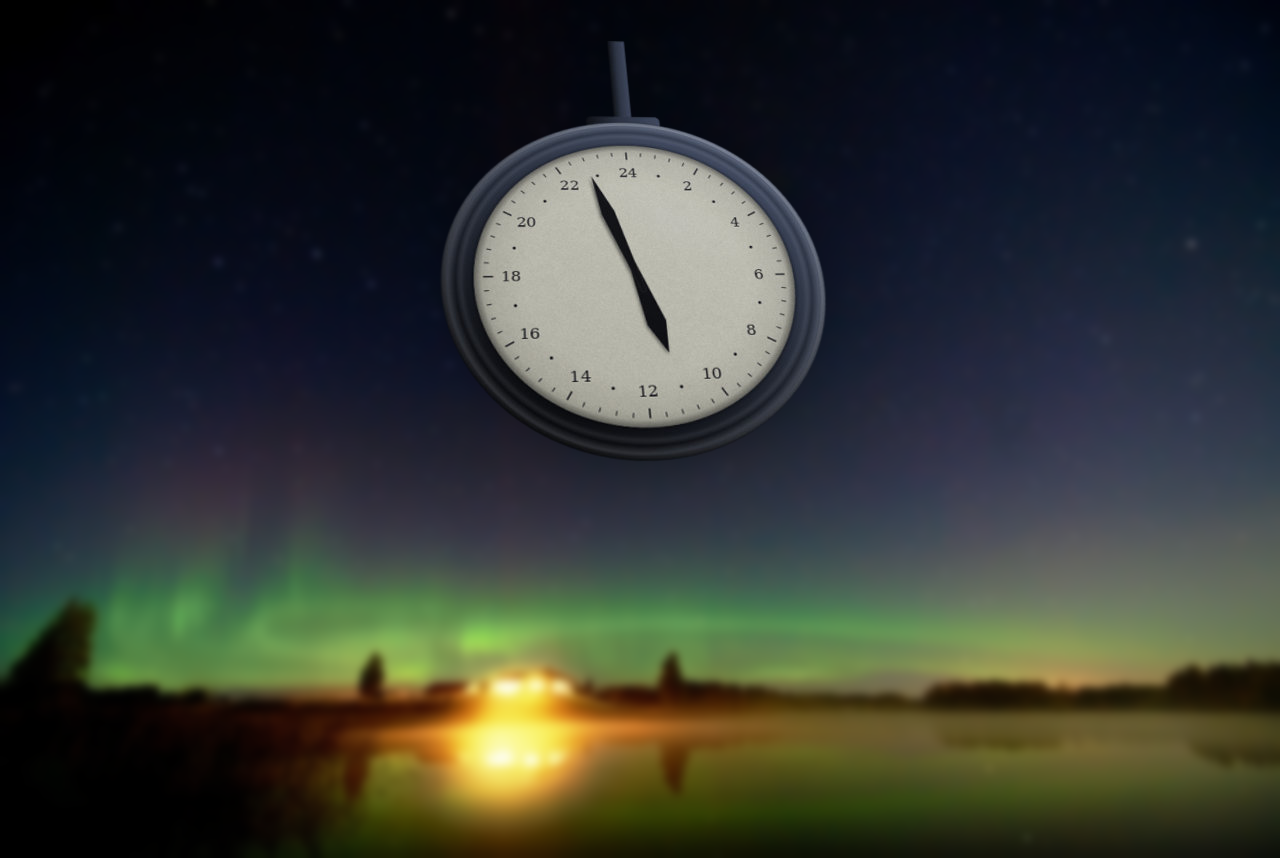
T10:57
